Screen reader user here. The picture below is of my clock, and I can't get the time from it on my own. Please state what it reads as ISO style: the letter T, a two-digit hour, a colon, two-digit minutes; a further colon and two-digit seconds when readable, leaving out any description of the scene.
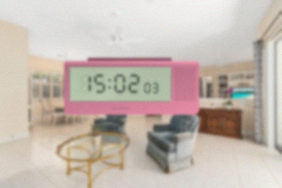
T15:02
